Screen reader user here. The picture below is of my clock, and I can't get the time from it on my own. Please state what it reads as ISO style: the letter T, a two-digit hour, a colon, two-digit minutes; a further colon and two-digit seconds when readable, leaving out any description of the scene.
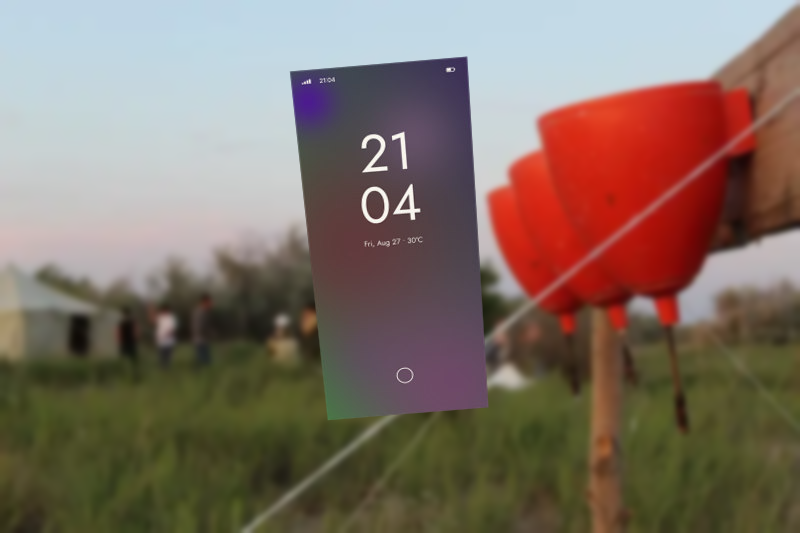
T21:04
